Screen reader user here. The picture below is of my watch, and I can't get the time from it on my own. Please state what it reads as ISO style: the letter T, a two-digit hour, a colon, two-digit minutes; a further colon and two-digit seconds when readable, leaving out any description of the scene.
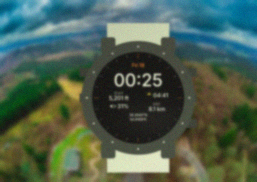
T00:25
